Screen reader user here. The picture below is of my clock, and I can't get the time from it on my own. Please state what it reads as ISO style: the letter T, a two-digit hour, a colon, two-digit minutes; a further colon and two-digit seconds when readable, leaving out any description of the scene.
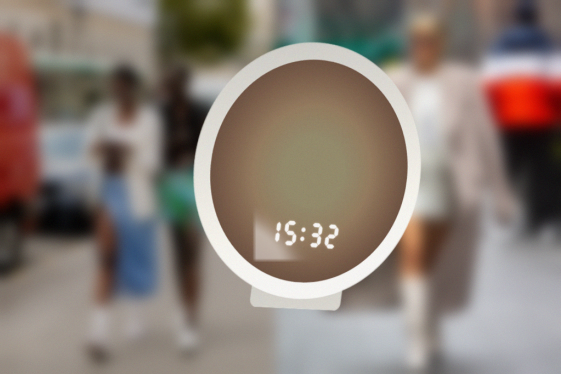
T15:32
